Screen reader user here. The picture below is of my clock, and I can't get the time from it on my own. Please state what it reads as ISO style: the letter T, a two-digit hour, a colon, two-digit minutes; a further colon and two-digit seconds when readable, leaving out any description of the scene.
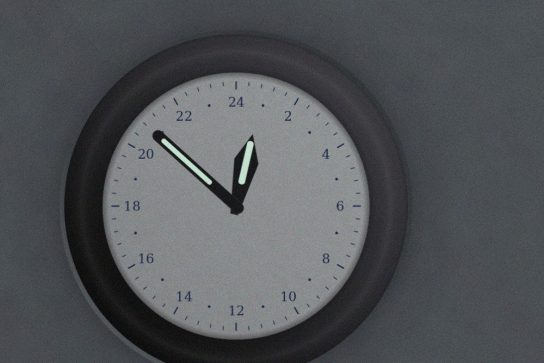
T00:52
